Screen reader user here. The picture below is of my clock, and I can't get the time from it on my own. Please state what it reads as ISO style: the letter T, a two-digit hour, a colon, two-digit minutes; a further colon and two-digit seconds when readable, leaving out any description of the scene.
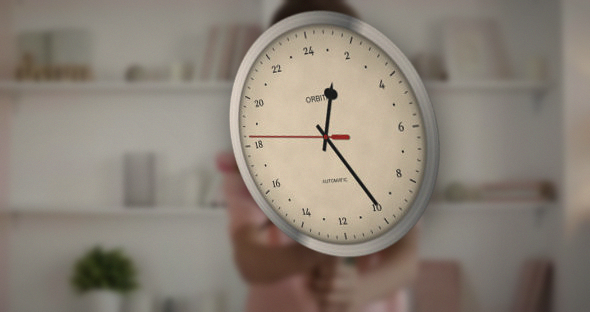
T01:24:46
